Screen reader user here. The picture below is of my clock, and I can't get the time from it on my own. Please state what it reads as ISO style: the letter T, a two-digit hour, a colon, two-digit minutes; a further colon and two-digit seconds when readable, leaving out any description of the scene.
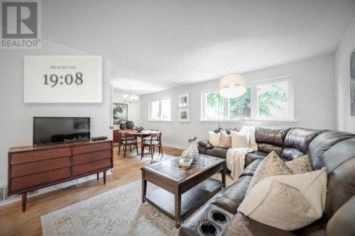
T19:08
